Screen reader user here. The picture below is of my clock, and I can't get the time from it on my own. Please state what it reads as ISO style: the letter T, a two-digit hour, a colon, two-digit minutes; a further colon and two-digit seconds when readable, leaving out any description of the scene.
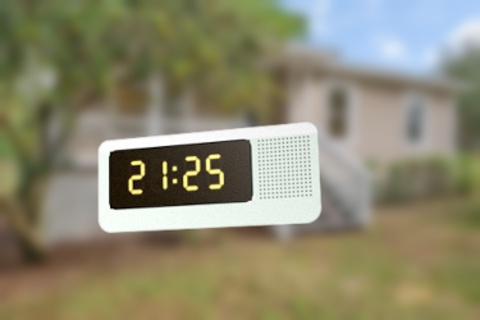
T21:25
